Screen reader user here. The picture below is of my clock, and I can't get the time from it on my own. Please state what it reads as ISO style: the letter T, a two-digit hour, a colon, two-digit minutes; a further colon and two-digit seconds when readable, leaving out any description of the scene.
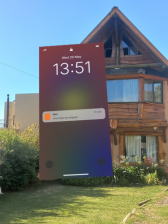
T13:51
